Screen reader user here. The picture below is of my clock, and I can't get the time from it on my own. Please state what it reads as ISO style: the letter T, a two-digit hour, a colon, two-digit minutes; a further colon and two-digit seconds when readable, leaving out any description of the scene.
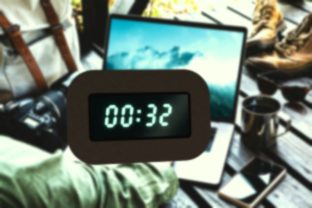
T00:32
